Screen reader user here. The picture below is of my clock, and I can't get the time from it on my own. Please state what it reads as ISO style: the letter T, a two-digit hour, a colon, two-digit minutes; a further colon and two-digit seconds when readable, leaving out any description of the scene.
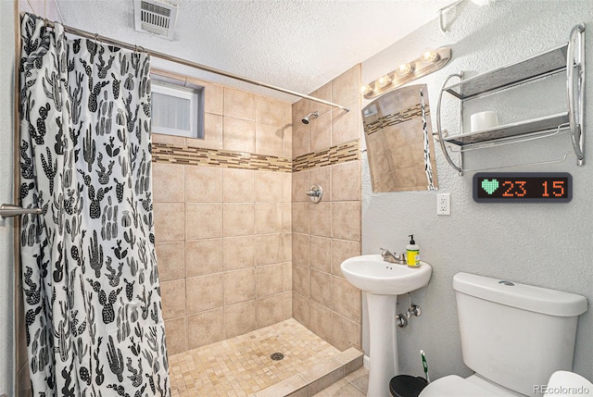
T23:15
